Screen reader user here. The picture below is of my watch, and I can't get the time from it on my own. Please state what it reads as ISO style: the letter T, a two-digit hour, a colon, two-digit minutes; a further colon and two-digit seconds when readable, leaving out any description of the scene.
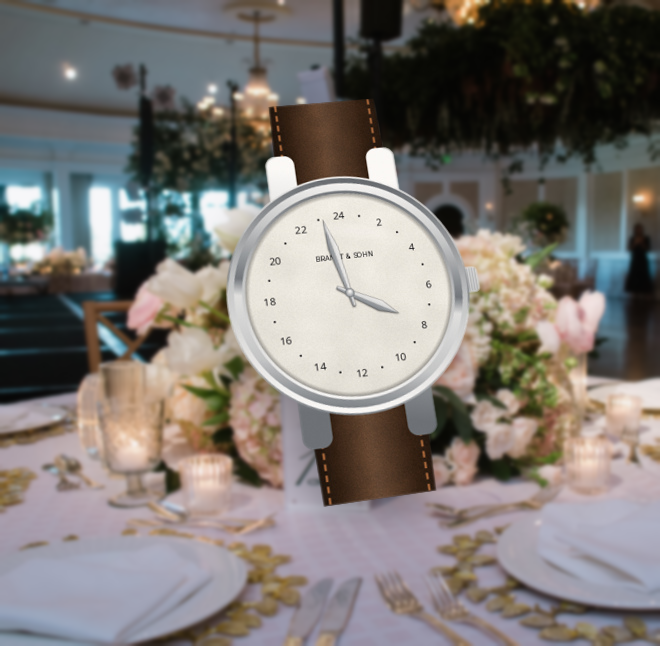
T07:58
